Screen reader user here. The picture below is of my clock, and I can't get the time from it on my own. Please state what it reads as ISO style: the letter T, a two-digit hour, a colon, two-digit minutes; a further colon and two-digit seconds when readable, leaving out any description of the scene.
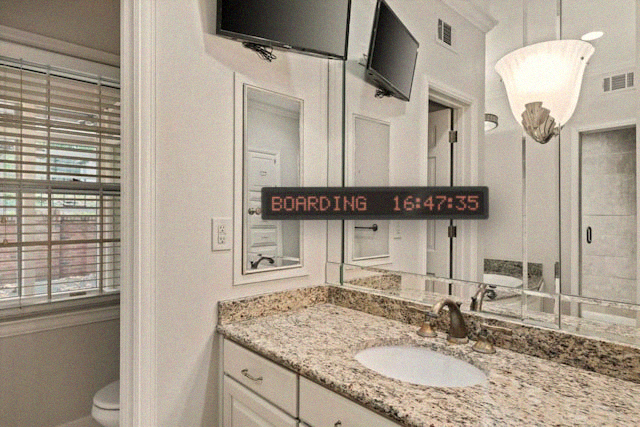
T16:47:35
